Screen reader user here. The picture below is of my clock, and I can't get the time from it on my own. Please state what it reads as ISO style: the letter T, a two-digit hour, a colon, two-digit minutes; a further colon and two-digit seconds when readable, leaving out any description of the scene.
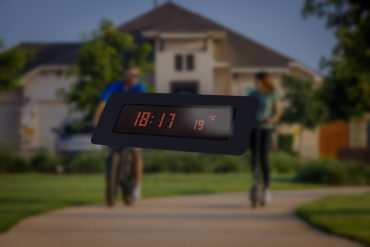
T18:17
